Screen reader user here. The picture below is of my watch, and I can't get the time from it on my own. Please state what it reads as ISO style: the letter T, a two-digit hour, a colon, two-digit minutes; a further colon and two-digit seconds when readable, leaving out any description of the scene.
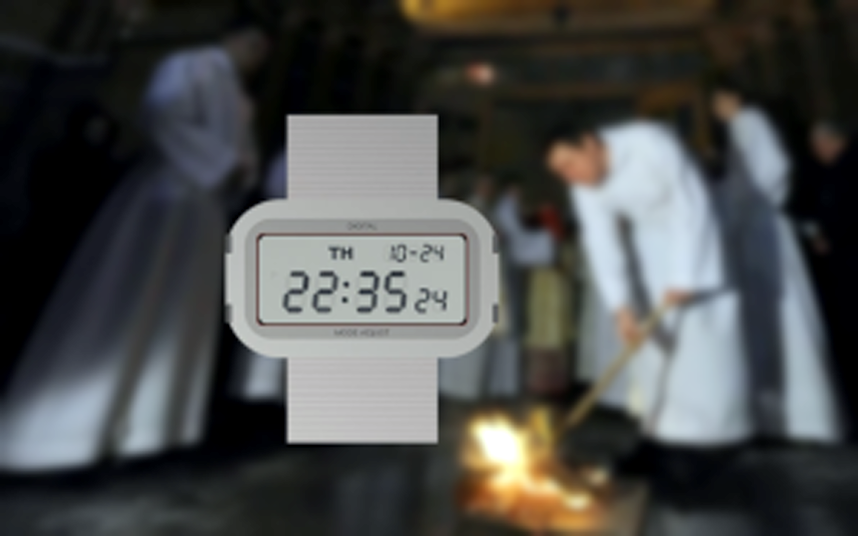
T22:35:24
